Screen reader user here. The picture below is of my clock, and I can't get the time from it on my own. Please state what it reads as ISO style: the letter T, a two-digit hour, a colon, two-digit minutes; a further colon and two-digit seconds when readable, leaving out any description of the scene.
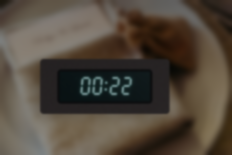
T00:22
